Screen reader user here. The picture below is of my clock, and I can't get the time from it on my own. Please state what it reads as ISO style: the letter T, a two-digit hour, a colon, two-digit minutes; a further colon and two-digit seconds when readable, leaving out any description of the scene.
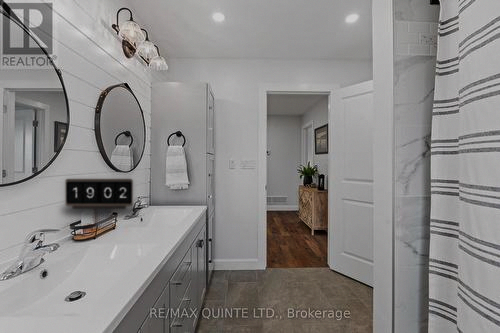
T19:02
